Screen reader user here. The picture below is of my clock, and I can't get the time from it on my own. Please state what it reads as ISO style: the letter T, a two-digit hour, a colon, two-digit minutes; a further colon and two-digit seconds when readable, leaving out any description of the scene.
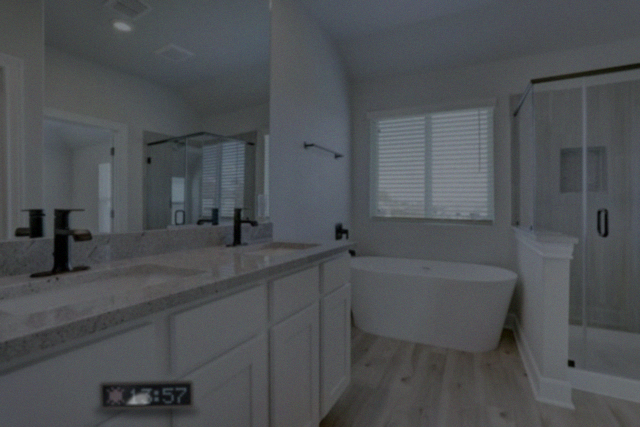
T13:57
